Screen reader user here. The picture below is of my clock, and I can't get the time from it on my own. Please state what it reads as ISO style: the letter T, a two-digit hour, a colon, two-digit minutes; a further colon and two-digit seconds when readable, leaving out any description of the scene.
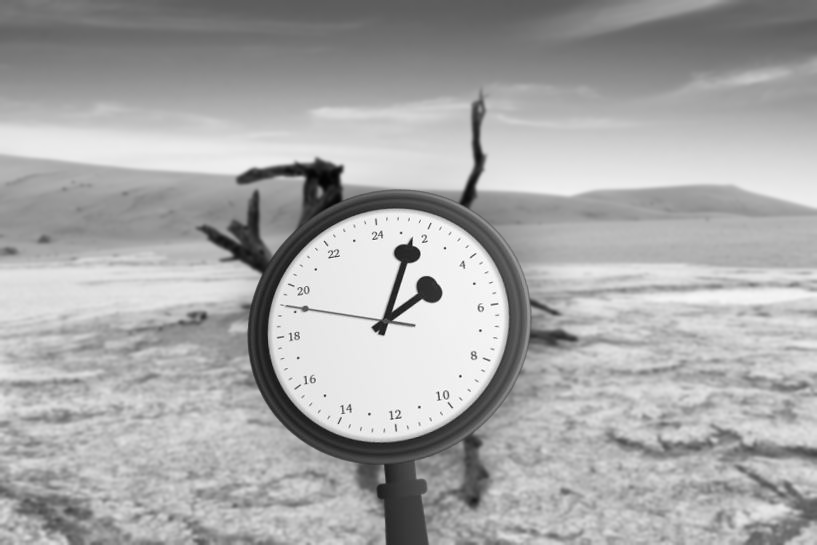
T04:03:48
